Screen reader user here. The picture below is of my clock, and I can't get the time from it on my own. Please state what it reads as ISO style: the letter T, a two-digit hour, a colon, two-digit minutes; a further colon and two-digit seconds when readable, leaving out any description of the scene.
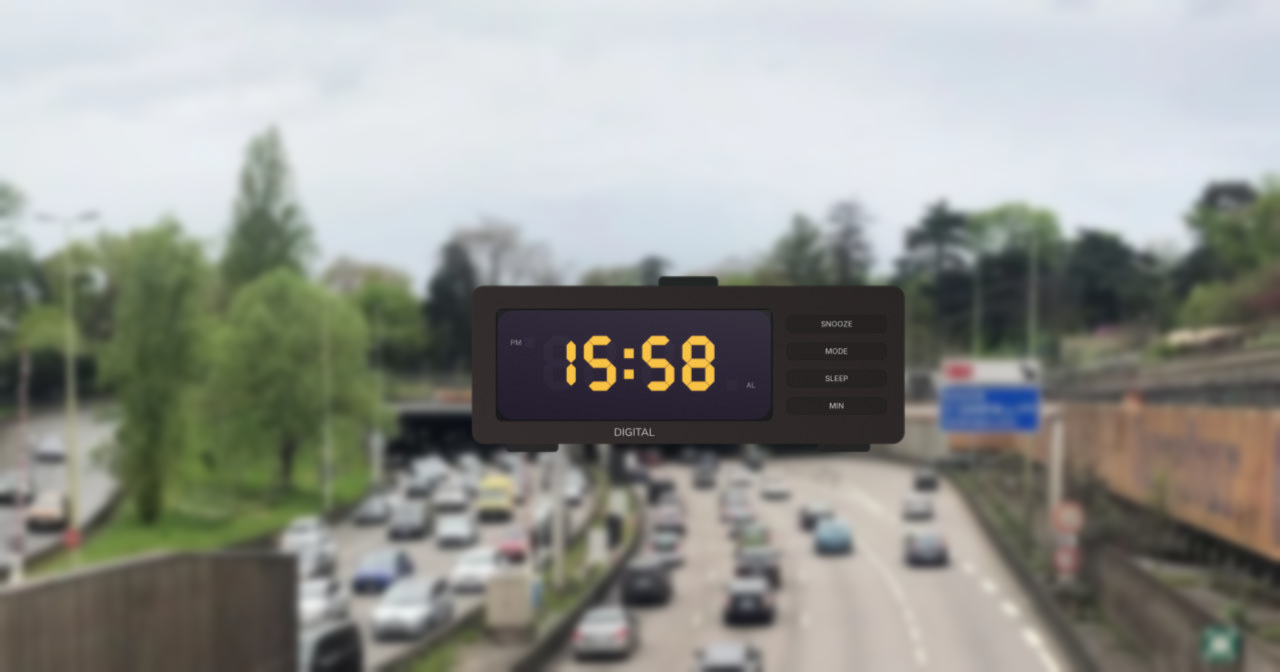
T15:58
